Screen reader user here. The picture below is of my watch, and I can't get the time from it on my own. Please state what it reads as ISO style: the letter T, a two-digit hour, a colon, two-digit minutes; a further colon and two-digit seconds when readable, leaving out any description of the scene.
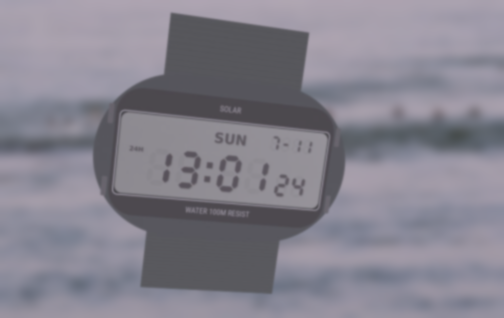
T13:01:24
